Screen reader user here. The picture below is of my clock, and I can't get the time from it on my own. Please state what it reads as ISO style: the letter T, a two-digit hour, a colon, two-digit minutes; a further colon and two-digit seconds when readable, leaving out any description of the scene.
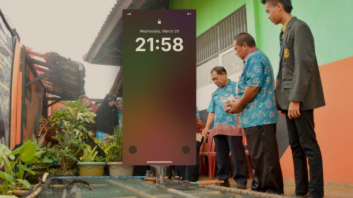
T21:58
